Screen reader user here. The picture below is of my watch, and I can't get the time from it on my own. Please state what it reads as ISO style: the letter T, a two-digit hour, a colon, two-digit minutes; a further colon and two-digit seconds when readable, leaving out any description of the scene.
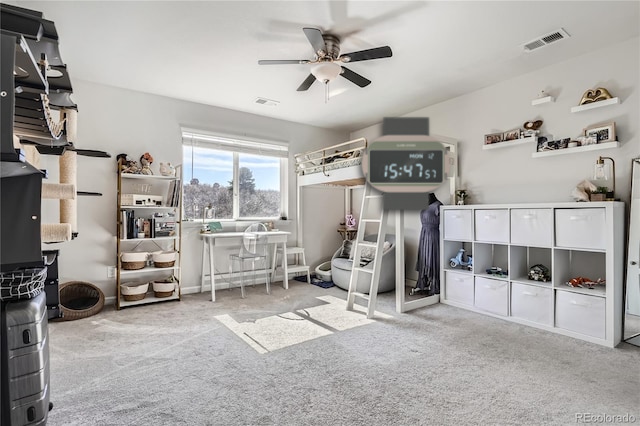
T15:47
